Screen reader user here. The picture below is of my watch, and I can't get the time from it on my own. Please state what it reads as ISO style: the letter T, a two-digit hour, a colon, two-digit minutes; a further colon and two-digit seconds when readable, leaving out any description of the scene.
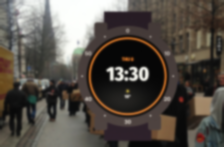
T13:30
